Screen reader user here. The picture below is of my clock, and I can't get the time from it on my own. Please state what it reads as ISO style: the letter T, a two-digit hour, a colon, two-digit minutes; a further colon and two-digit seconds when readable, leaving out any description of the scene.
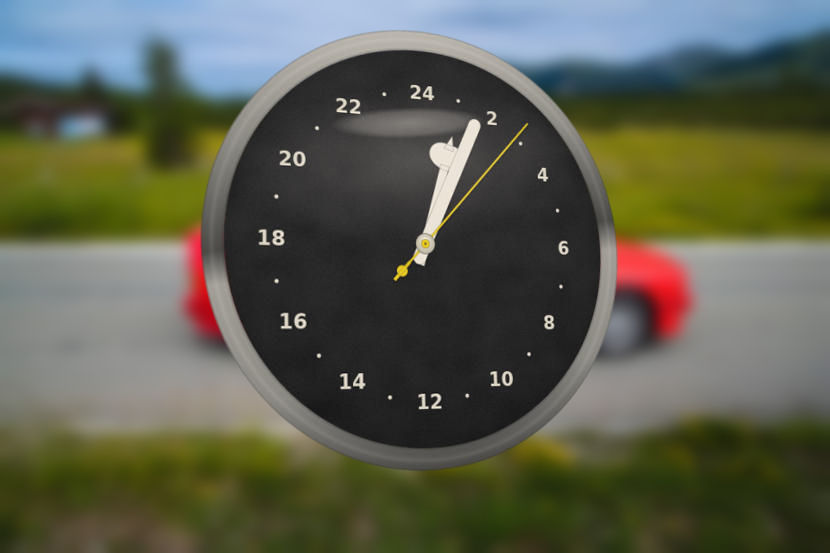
T01:04:07
